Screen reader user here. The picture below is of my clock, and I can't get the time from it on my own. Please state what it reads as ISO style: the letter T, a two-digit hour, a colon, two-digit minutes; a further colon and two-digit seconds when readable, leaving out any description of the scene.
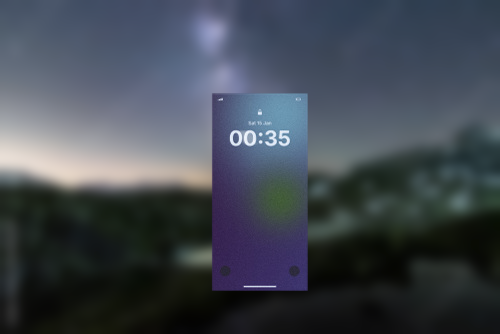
T00:35
